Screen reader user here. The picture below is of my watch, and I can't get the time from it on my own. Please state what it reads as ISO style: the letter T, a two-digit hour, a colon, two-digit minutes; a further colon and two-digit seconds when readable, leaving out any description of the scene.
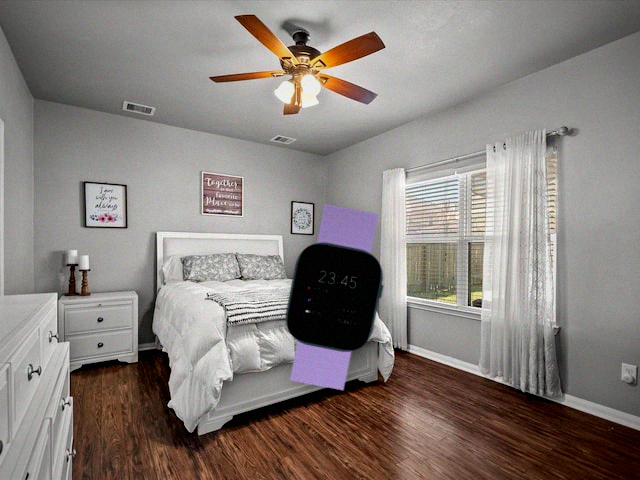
T23:45
